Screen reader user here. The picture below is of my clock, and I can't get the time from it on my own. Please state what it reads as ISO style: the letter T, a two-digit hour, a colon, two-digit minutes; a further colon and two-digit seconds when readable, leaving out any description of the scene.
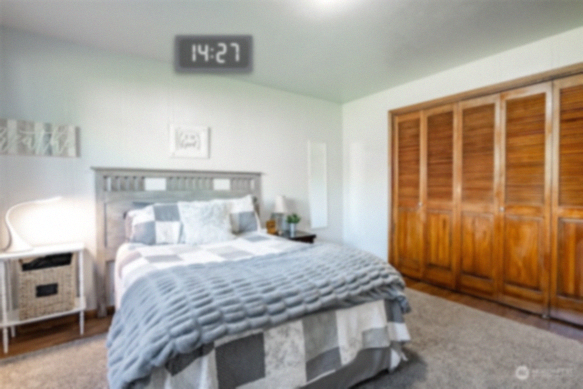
T14:27
